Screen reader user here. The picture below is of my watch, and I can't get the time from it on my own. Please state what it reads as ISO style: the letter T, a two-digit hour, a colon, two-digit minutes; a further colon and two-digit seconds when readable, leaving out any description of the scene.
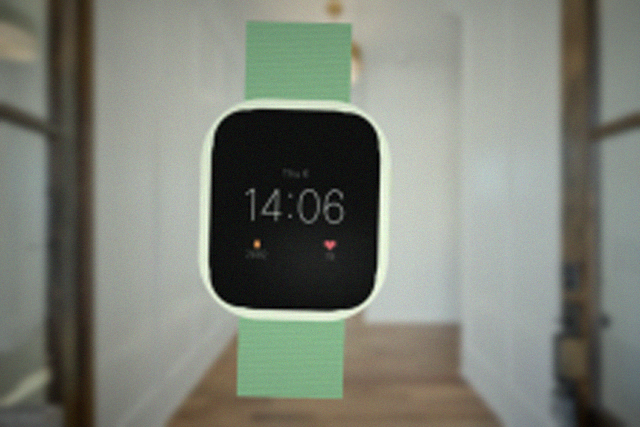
T14:06
